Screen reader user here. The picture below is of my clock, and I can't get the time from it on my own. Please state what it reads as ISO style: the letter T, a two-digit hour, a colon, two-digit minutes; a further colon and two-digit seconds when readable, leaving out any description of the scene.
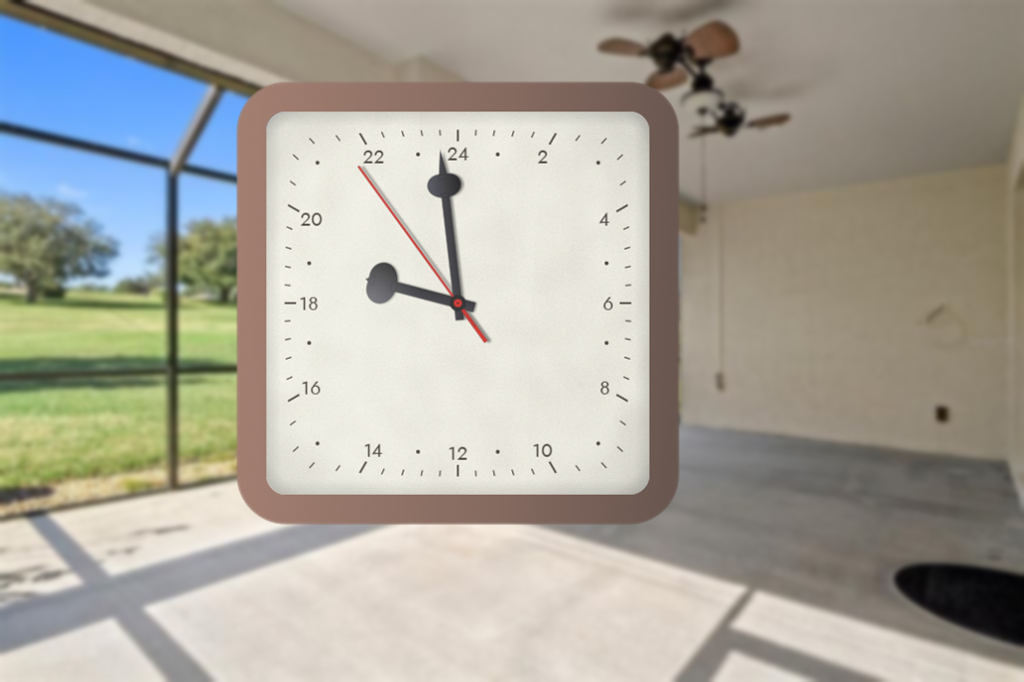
T18:58:54
